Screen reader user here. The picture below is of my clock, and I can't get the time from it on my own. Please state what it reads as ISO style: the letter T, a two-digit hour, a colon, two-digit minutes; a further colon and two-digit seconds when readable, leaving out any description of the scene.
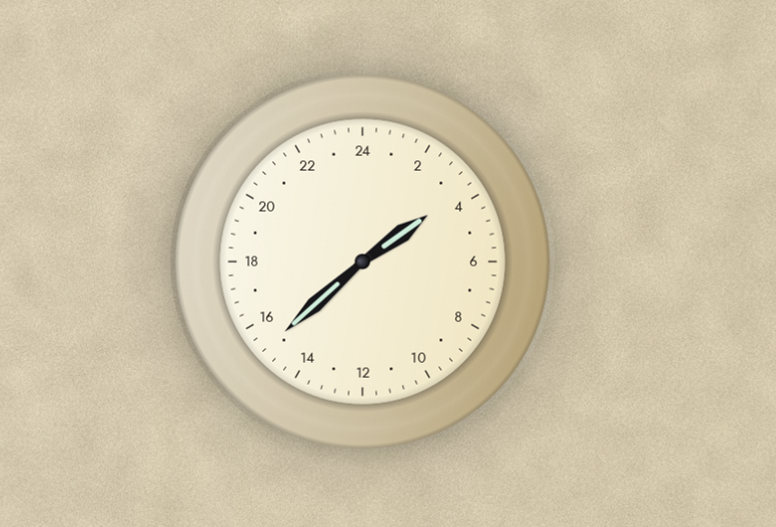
T03:38
